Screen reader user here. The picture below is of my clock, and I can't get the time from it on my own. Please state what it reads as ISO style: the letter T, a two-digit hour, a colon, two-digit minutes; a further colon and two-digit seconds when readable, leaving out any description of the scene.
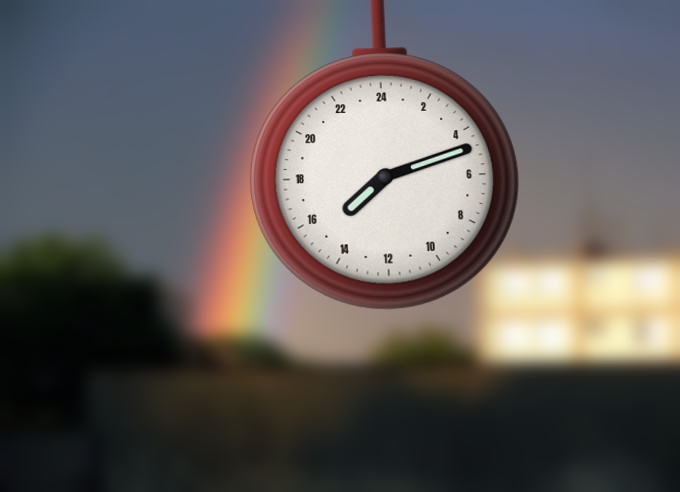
T15:12
